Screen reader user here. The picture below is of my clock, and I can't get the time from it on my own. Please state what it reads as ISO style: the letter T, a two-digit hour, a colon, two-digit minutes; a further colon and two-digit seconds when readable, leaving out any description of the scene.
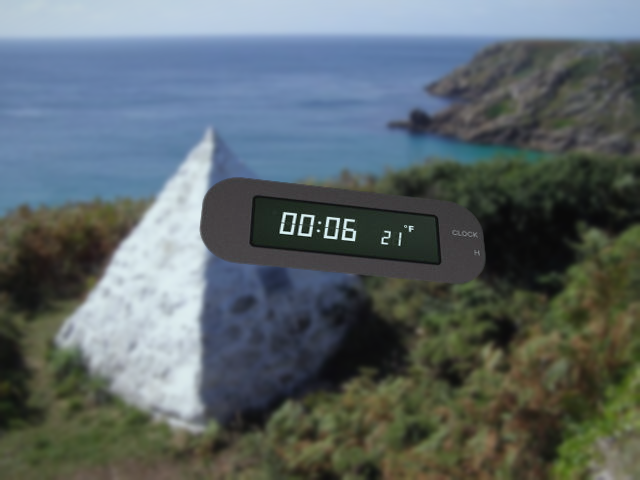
T00:06
